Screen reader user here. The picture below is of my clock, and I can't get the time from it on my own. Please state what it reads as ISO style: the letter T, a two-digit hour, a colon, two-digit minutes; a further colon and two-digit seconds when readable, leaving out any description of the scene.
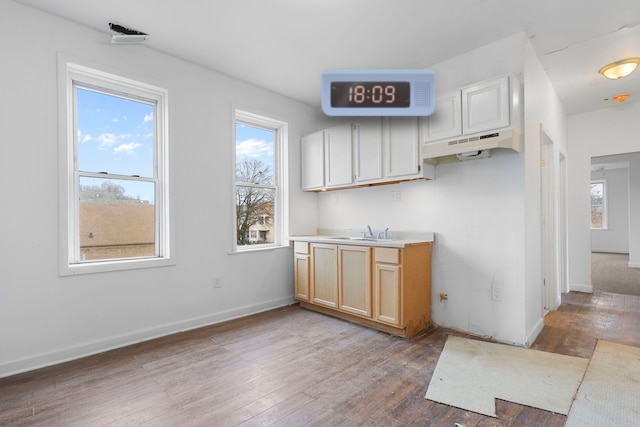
T18:09
